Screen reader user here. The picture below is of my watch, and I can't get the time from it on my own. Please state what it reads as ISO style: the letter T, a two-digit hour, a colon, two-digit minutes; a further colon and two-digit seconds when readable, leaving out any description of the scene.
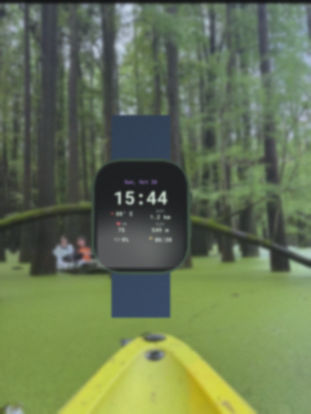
T15:44
